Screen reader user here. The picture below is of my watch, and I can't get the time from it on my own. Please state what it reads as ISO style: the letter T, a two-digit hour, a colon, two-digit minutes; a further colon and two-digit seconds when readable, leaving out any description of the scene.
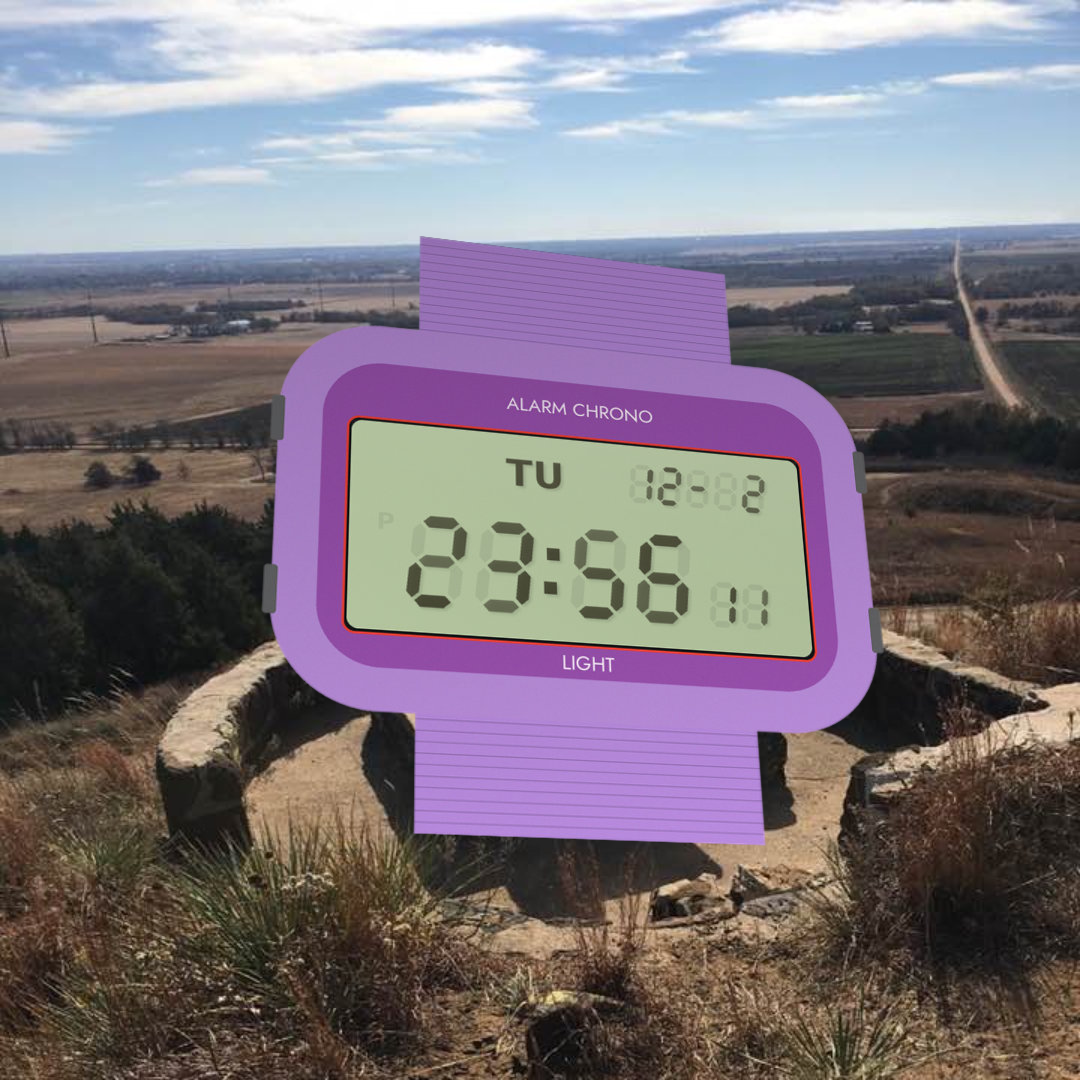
T23:56:11
